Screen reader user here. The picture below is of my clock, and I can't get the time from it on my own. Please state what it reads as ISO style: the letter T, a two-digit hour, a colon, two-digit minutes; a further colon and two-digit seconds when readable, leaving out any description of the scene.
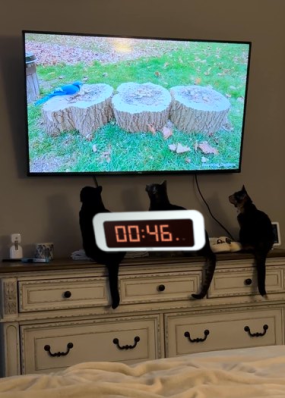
T00:46
